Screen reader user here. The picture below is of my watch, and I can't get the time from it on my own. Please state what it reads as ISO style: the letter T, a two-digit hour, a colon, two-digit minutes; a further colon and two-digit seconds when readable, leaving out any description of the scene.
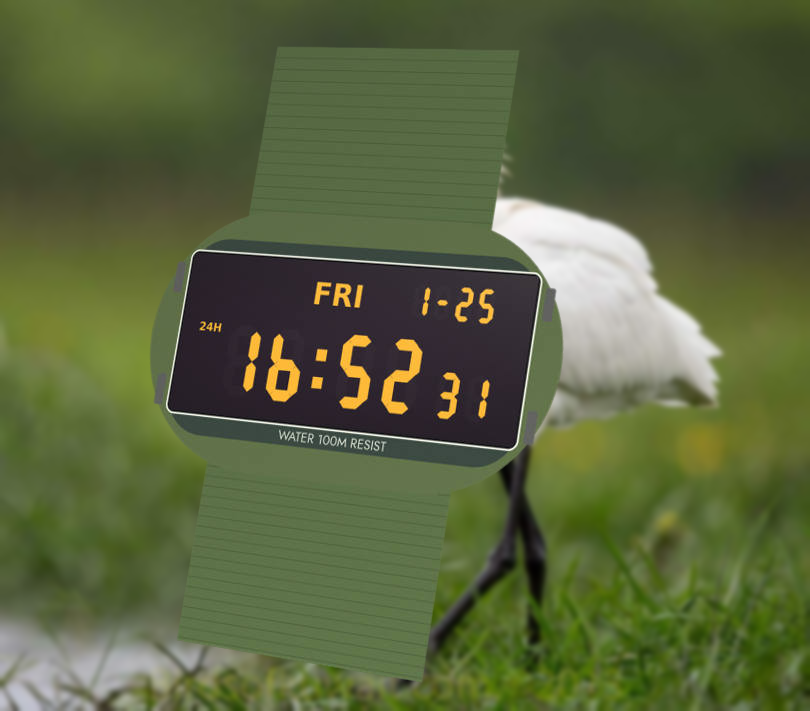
T16:52:31
